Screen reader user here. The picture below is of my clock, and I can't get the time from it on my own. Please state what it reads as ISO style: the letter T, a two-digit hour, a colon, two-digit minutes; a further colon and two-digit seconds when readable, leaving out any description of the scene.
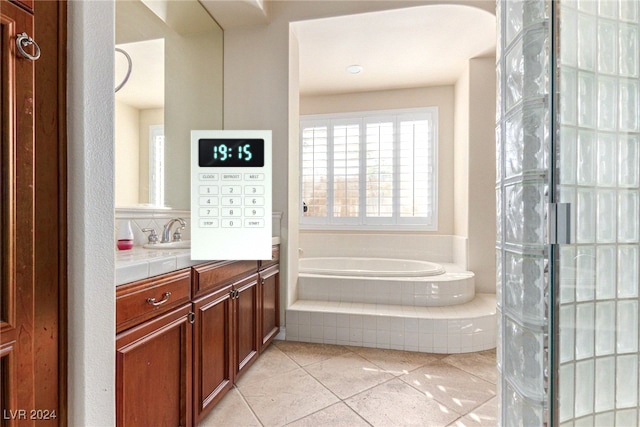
T19:15
